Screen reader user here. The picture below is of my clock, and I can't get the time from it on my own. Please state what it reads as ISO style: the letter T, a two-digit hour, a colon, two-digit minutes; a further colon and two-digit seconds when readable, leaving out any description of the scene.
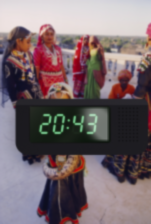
T20:43
